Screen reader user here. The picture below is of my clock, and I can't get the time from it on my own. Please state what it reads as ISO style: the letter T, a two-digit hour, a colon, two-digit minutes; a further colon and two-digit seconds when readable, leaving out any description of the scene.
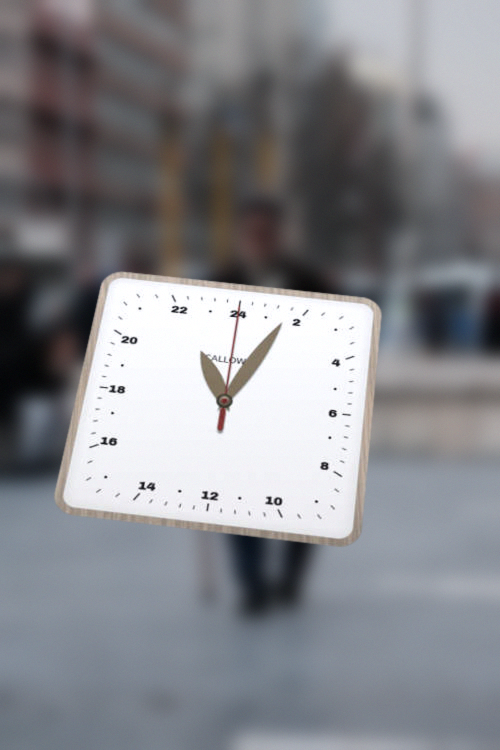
T22:04:00
